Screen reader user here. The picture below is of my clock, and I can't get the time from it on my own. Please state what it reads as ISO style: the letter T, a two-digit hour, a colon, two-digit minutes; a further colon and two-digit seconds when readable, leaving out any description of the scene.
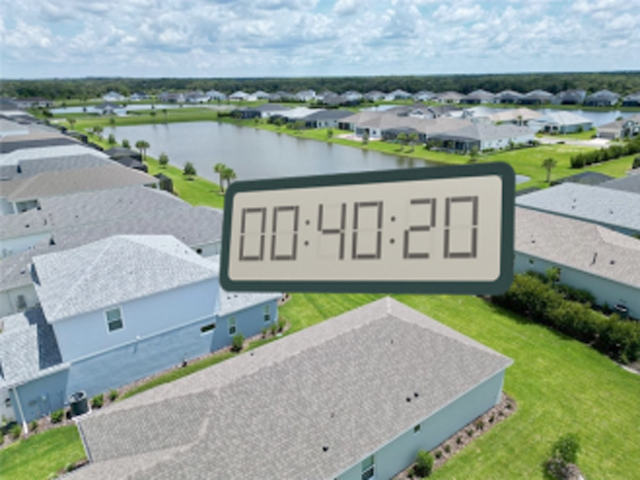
T00:40:20
